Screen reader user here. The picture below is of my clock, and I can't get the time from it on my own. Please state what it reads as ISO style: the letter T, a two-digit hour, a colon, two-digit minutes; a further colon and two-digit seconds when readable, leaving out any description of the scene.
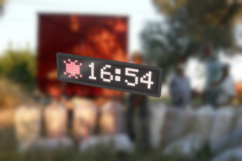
T16:54
